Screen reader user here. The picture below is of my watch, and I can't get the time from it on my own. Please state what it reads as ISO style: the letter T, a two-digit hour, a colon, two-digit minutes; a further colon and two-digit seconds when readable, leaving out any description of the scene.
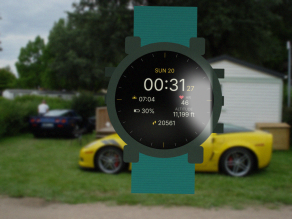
T00:31
